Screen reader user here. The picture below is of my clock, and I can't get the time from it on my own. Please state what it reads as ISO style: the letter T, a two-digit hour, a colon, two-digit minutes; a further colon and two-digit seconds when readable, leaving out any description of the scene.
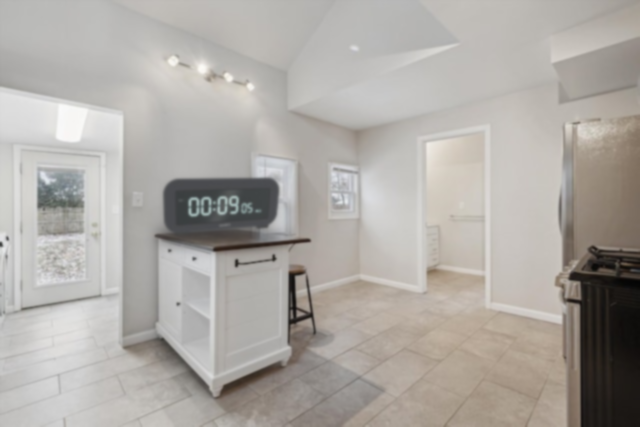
T00:09
